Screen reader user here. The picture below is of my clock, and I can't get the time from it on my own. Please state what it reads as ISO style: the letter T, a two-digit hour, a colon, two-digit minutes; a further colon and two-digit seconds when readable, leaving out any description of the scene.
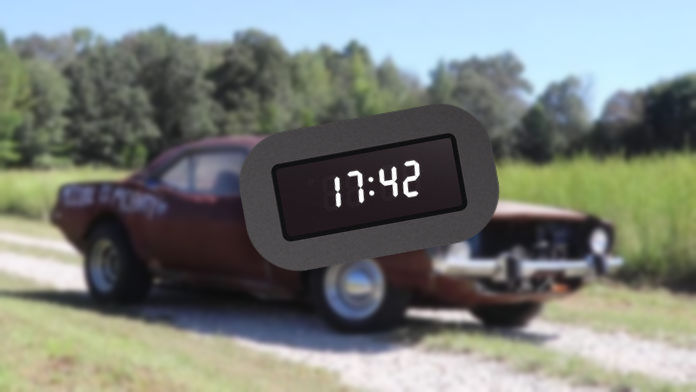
T17:42
